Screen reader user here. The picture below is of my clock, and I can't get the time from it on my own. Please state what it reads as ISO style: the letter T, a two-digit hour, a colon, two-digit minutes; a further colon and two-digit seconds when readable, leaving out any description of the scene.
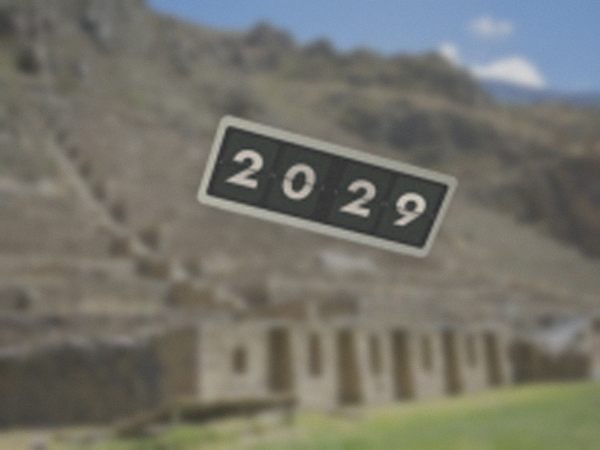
T20:29
